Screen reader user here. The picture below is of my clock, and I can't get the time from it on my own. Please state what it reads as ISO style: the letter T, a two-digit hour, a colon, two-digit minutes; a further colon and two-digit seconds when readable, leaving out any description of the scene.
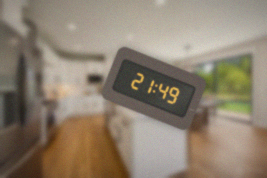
T21:49
